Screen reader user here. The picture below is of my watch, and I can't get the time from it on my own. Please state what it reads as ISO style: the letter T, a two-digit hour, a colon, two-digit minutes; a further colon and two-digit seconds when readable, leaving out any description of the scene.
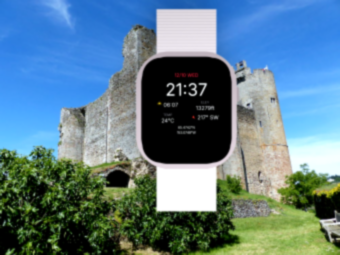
T21:37
